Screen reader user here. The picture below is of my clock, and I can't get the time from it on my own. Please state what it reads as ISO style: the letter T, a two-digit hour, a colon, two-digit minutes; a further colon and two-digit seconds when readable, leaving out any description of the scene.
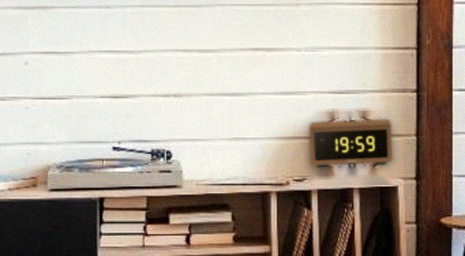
T19:59
